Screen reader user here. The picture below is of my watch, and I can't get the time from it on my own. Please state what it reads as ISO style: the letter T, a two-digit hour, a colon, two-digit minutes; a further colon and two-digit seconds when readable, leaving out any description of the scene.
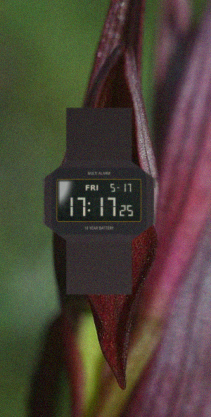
T17:17:25
